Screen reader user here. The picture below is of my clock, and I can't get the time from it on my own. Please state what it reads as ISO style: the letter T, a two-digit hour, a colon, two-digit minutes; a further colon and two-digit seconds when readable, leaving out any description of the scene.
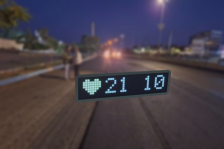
T21:10
